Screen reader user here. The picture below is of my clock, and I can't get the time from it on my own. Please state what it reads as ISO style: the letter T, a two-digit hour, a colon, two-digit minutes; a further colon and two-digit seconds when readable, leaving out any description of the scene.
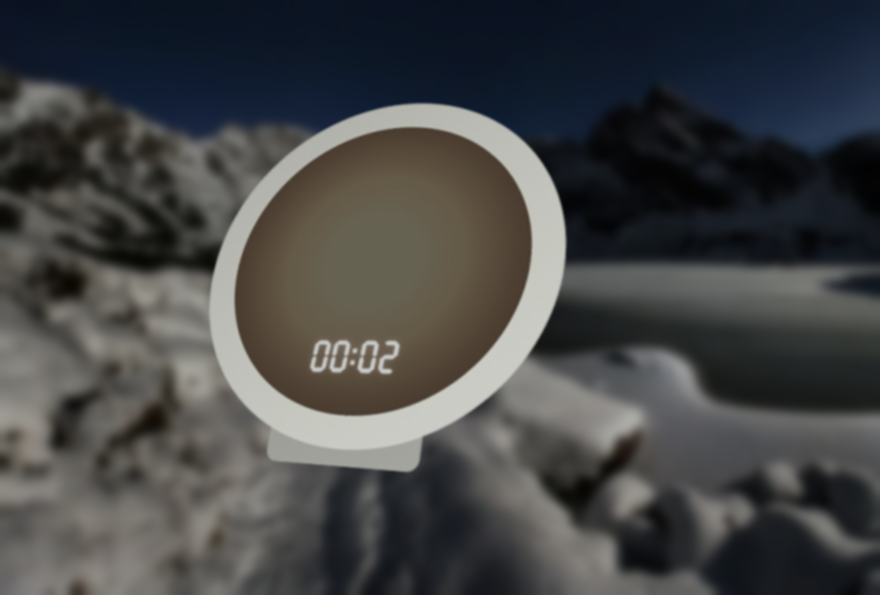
T00:02
